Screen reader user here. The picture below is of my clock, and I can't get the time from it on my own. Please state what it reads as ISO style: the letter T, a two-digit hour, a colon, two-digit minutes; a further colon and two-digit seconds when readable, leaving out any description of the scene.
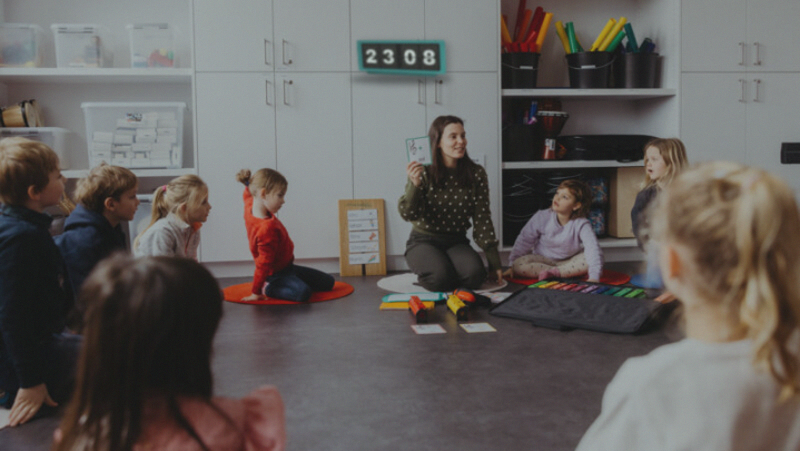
T23:08
